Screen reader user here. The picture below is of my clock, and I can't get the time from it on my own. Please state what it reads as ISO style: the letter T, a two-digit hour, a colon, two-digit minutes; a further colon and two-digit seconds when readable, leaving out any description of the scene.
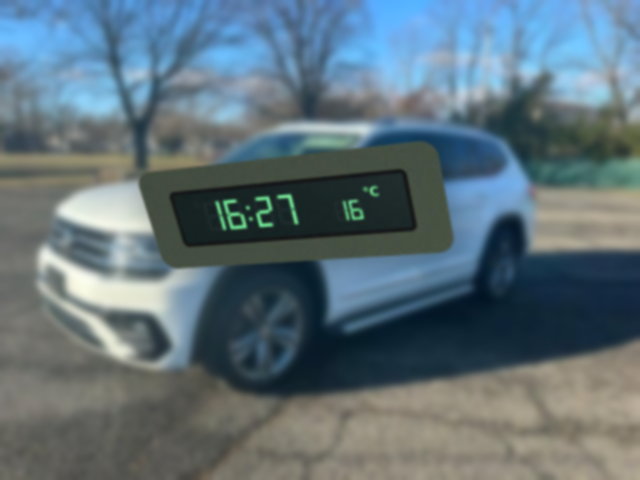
T16:27
